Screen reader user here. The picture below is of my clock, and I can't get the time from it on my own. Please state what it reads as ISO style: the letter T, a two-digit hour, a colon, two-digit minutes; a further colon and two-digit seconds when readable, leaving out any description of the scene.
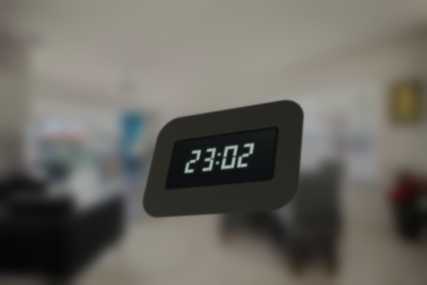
T23:02
